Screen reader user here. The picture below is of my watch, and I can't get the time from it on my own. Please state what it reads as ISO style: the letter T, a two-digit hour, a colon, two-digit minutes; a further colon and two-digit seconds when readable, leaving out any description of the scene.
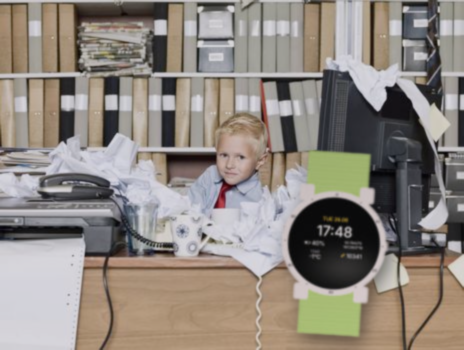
T17:48
